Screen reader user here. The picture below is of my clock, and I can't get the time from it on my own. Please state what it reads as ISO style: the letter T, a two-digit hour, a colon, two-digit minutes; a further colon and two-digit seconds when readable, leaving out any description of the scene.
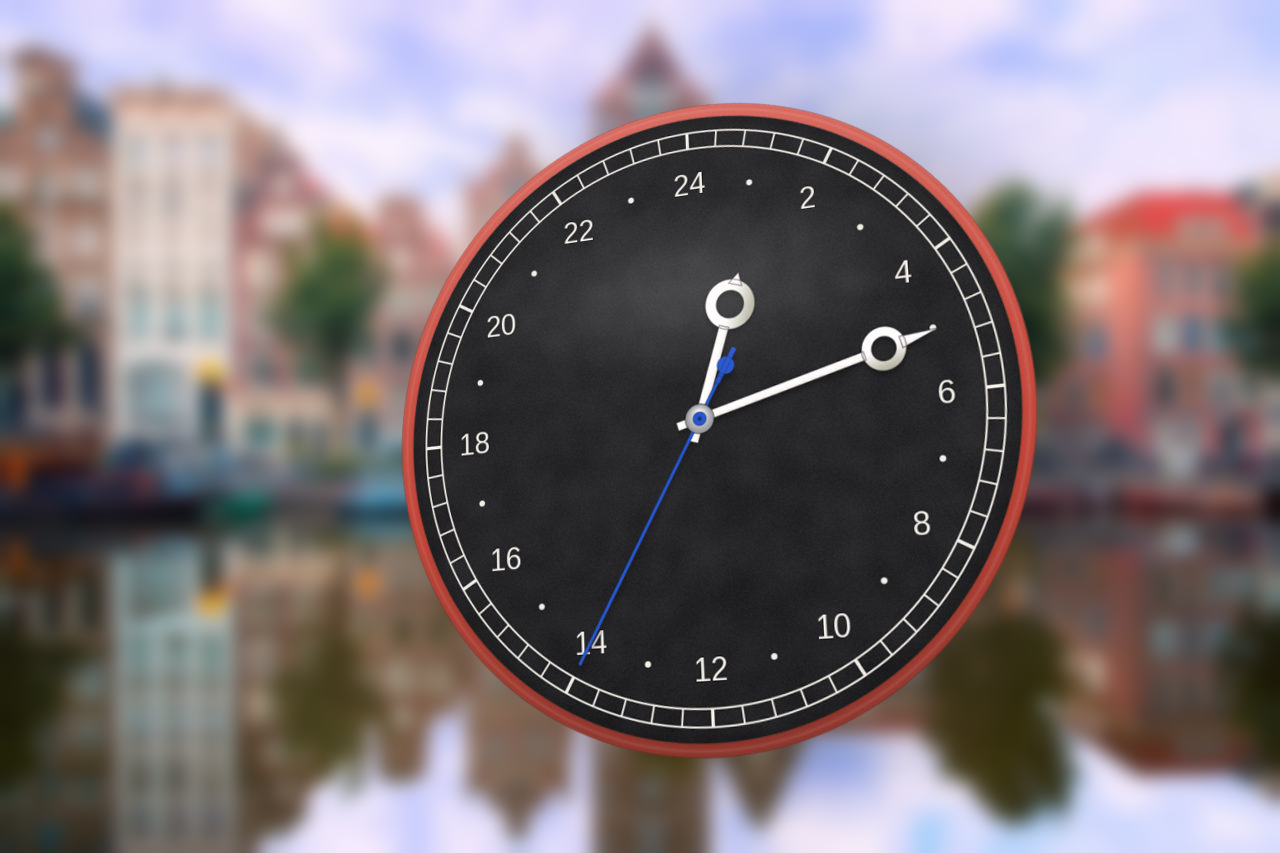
T01:12:35
